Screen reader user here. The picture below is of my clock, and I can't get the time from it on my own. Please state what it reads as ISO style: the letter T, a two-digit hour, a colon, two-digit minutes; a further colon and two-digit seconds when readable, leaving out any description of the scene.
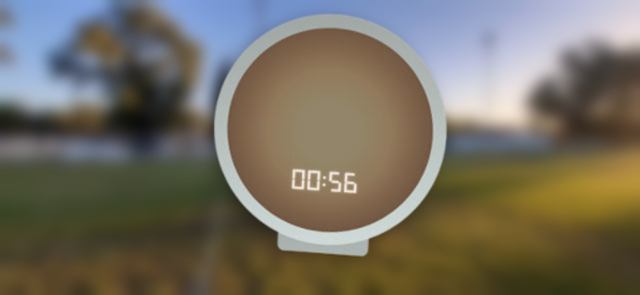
T00:56
